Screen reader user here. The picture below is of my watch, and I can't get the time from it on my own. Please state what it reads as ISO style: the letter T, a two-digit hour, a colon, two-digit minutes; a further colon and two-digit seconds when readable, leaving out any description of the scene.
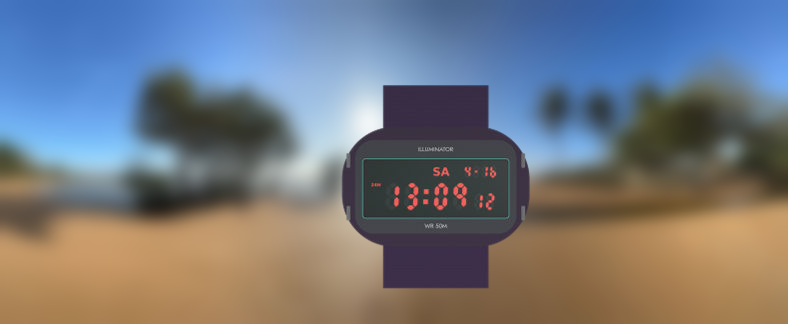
T13:09:12
